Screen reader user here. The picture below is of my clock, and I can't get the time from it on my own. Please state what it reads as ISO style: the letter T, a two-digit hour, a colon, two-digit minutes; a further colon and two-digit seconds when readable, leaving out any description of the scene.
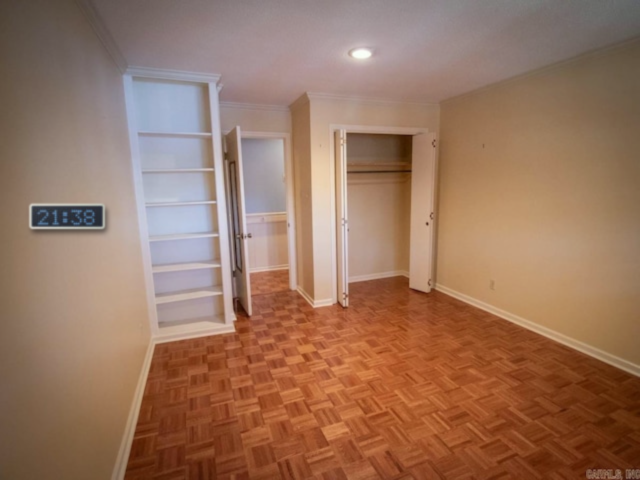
T21:38
